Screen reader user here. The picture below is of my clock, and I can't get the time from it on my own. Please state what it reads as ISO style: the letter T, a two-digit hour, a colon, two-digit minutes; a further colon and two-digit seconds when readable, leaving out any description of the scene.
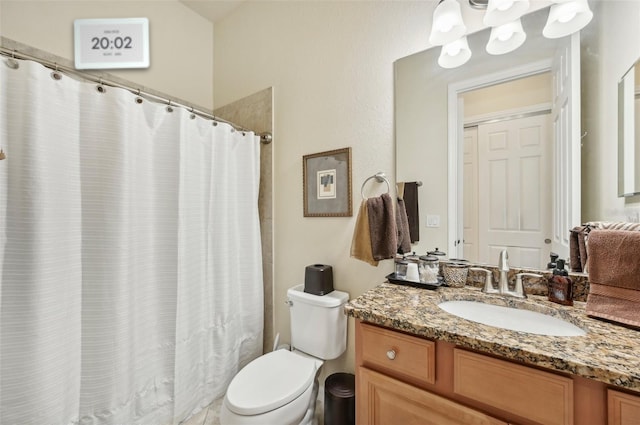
T20:02
